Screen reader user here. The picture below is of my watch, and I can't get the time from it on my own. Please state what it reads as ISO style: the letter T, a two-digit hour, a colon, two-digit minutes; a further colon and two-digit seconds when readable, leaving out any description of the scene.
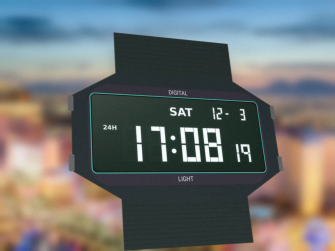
T17:08:19
